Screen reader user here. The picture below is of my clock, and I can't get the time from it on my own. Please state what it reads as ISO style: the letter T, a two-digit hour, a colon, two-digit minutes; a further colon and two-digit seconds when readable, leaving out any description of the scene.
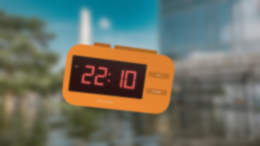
T22:10
